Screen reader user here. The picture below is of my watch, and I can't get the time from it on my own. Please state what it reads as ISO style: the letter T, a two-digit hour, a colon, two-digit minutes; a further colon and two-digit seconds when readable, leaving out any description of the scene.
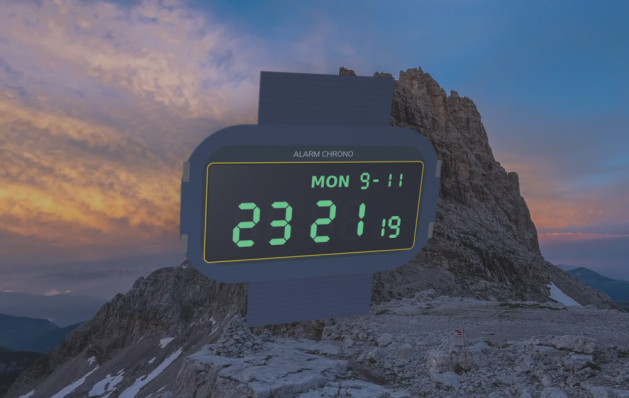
T23:21:19
